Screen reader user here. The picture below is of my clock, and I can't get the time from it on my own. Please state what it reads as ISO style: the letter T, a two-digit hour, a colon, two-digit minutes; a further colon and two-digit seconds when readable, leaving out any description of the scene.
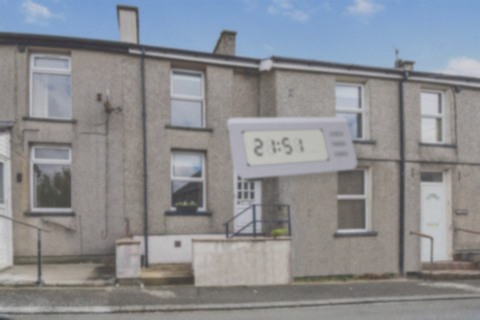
T21:51
